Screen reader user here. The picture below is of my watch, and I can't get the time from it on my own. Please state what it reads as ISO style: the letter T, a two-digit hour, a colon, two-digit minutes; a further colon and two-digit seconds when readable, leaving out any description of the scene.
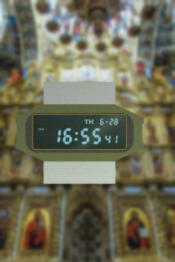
T16:55:41
